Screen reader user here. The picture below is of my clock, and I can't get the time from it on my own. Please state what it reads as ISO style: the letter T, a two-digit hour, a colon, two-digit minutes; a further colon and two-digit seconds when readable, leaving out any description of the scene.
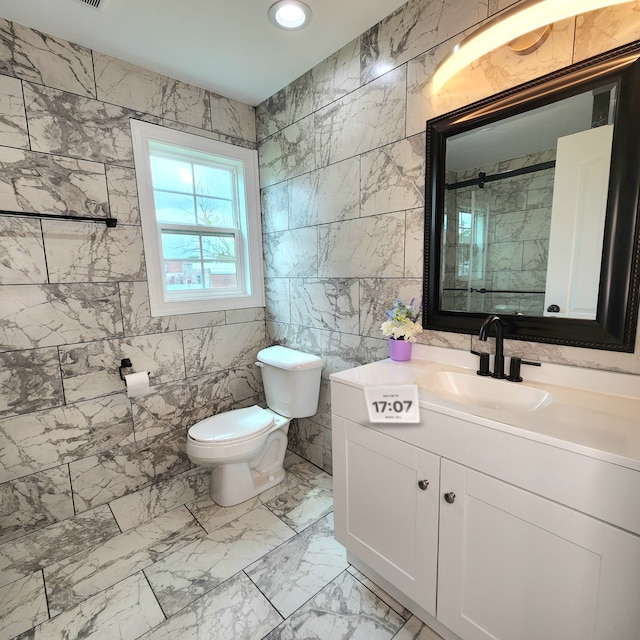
T17:07
